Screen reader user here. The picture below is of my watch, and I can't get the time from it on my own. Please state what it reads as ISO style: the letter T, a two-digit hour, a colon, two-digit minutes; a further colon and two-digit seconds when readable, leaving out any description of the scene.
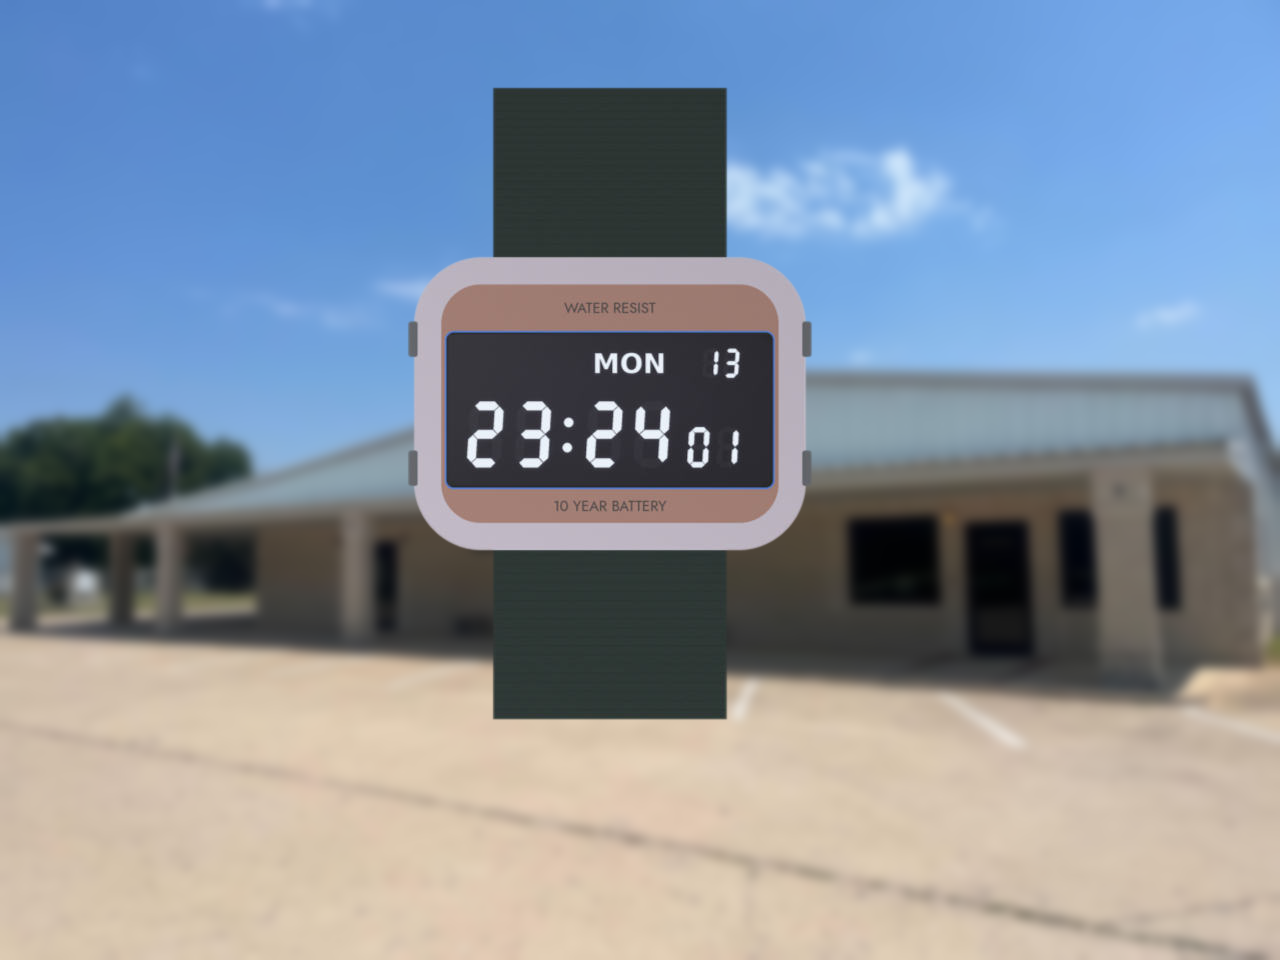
T23:24:01
